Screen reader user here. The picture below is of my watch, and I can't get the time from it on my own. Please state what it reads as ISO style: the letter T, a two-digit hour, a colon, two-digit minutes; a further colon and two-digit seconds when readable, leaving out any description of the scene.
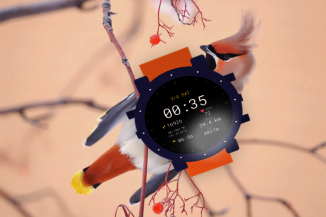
T00:35
